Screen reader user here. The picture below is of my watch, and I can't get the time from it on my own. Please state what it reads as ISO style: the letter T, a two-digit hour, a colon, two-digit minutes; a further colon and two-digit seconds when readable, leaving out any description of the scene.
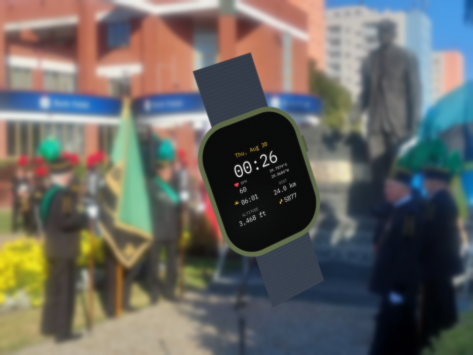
T00:26
